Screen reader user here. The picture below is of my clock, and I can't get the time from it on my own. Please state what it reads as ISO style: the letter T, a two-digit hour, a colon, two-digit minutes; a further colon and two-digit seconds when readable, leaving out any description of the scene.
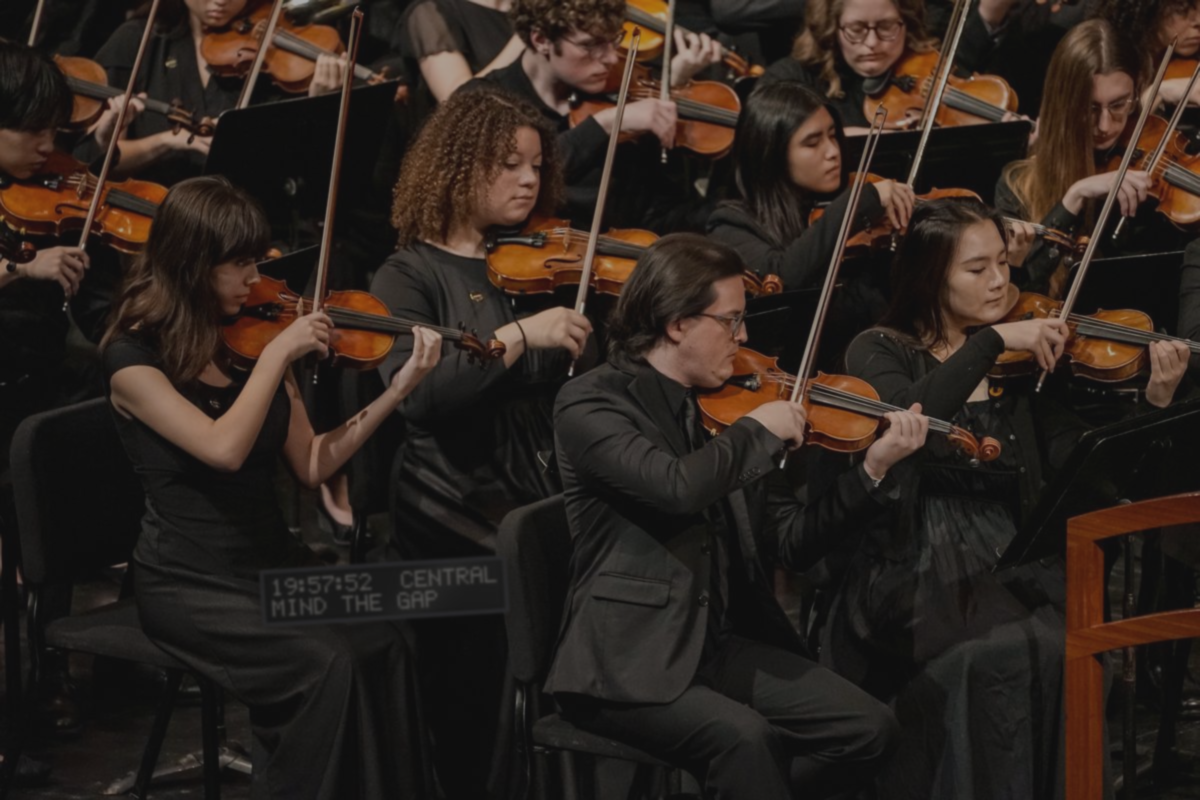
T19:57:52
